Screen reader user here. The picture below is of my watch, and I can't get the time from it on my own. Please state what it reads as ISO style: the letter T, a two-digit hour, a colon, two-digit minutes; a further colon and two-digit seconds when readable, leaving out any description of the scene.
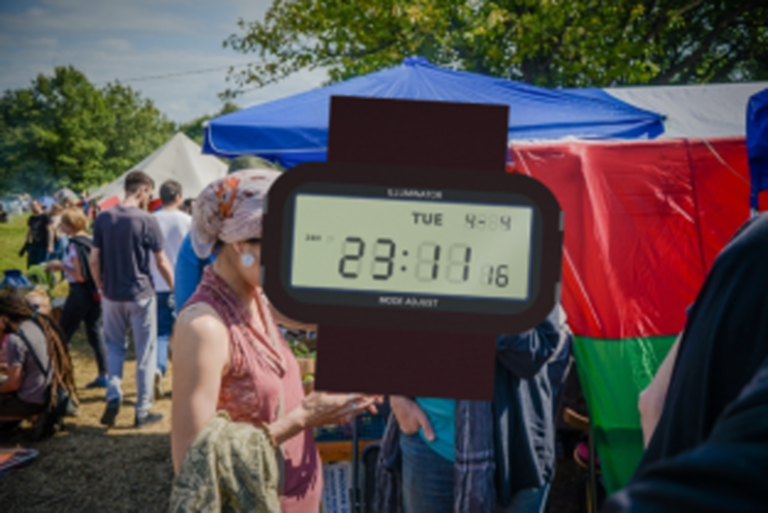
T23:11:16
